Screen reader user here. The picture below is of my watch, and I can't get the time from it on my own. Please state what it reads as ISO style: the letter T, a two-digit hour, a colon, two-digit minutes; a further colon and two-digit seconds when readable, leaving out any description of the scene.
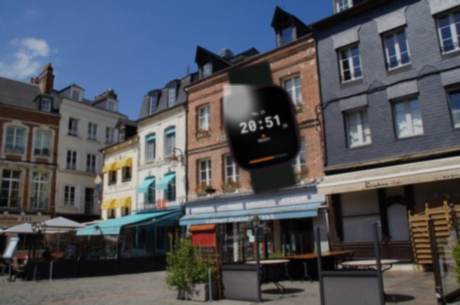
T20:51
